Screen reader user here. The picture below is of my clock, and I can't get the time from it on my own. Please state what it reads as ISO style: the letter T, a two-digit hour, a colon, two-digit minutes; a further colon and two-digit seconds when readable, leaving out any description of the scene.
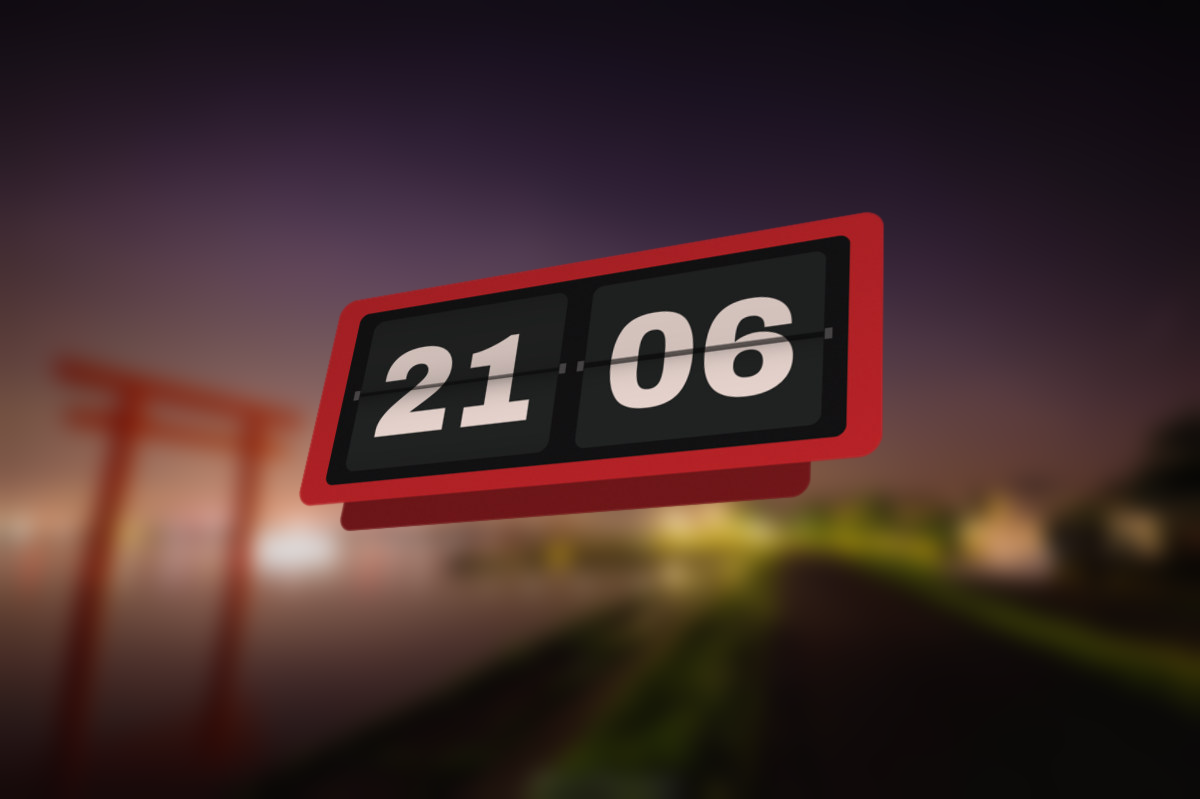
T21:06
